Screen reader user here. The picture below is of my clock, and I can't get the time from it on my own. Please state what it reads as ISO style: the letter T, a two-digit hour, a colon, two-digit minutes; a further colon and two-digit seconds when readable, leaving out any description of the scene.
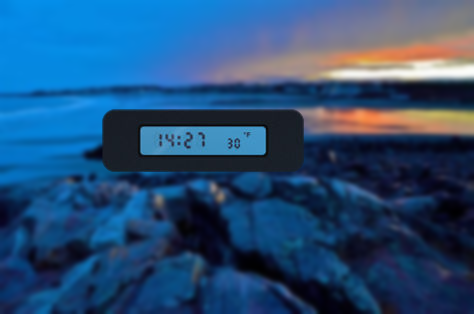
T14:27
